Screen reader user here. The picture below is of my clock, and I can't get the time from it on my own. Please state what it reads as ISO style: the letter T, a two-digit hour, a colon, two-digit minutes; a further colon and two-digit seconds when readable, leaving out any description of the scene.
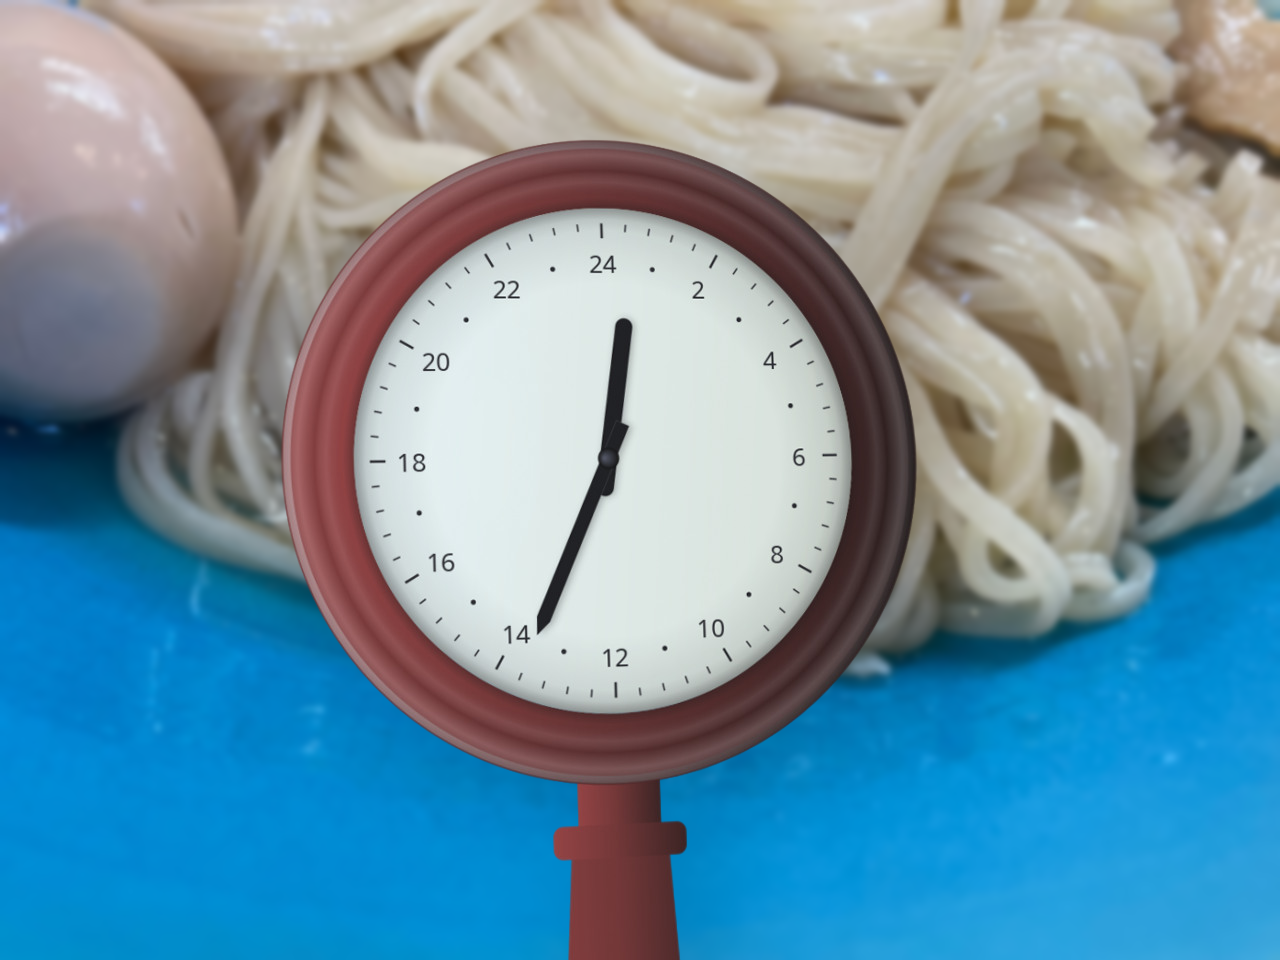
T00:34
